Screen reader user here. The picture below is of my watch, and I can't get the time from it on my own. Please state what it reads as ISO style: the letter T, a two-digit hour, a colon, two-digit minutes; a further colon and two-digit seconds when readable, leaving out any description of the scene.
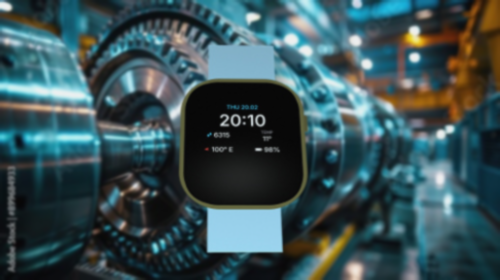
T20:10
